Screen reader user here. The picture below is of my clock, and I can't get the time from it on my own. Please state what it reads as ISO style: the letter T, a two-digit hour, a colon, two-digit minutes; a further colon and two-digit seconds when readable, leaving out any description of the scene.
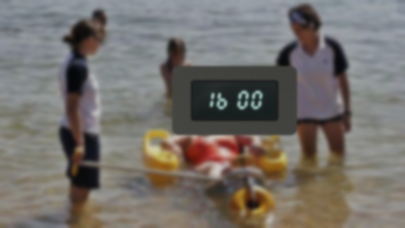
T16:00
